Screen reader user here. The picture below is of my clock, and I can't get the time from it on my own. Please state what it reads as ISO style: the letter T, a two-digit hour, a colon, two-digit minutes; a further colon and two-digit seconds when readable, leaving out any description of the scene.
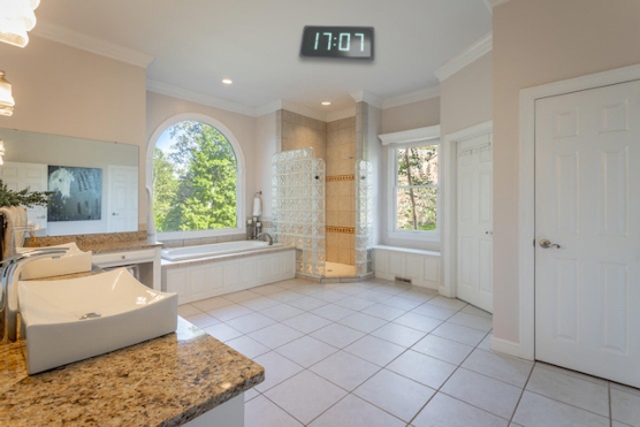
T17:07
